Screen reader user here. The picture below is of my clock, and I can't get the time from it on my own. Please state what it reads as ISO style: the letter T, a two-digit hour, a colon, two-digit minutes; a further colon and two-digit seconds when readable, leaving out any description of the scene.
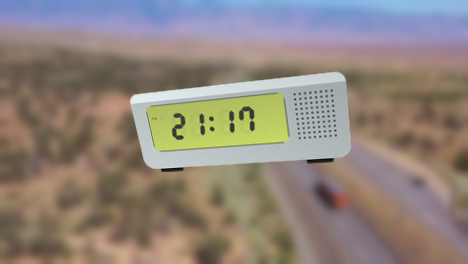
T21:17
